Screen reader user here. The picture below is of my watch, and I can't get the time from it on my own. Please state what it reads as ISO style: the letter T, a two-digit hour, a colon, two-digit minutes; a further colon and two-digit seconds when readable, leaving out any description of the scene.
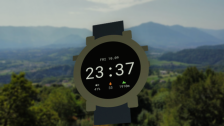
T23:37
